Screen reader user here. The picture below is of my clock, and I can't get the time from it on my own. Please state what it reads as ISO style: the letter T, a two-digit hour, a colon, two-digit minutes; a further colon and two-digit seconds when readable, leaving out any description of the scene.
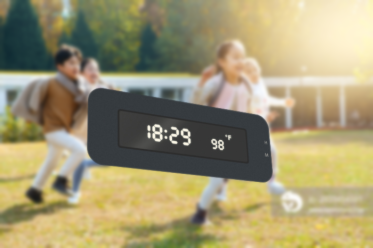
T18:29
